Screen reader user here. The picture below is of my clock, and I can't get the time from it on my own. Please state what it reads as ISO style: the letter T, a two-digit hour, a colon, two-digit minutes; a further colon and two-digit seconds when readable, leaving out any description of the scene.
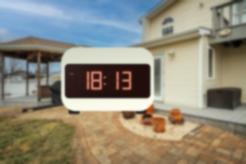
T18:13
